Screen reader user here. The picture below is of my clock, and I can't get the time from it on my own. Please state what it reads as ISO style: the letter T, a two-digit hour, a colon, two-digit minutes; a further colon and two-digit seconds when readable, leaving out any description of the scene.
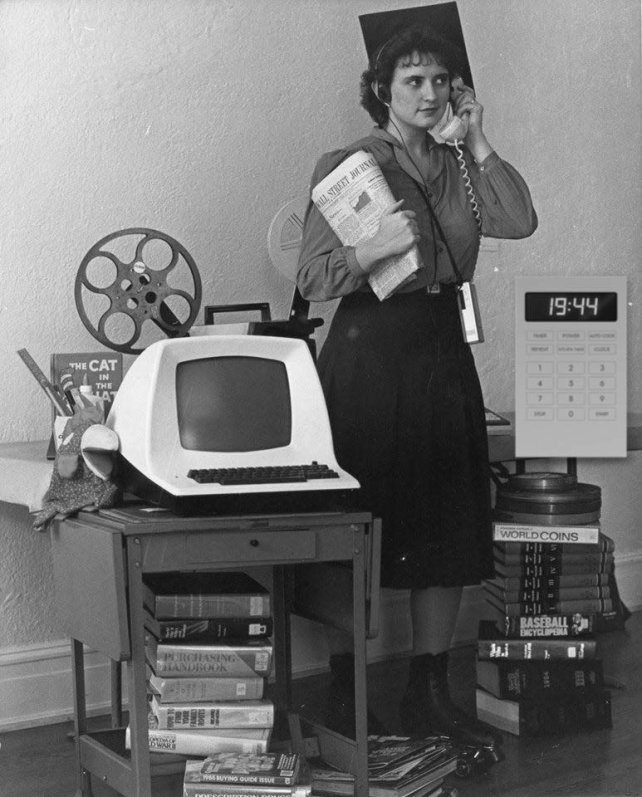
T19:44
